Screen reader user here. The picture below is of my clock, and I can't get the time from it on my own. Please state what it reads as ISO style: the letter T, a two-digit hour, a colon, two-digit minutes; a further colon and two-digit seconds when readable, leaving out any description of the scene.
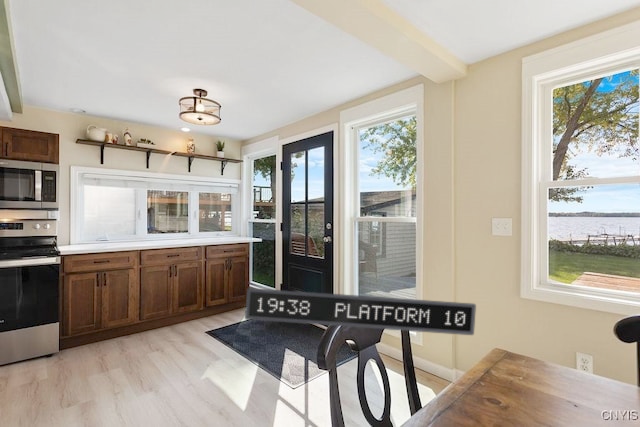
T19:38
